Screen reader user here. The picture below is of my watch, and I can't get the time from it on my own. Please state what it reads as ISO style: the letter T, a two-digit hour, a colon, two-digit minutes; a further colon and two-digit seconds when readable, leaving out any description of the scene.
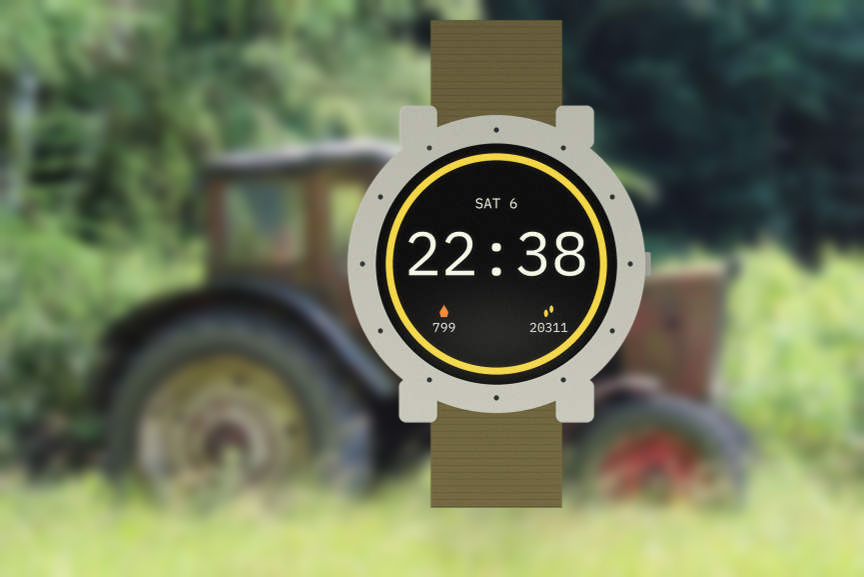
T22:38
